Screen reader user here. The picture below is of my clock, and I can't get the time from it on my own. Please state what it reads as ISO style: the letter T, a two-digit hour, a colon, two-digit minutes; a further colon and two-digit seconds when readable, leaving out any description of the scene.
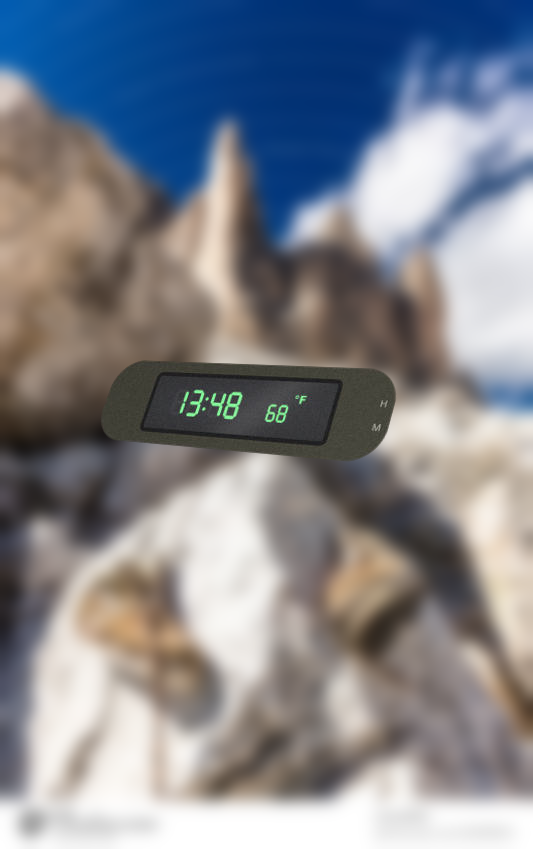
T13:48
